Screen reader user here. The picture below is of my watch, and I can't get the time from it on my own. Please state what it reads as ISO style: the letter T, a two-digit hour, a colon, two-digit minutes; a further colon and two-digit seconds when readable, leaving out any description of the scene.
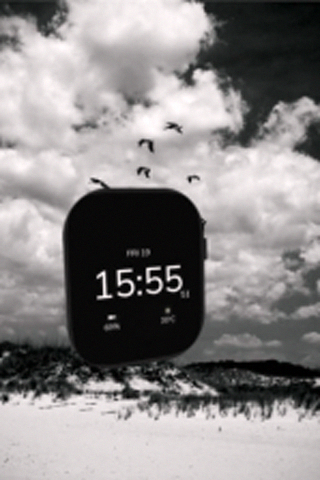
T15:55
